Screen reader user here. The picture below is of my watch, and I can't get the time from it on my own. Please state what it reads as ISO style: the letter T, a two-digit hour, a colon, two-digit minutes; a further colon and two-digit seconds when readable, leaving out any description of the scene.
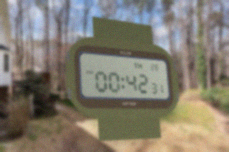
T00:42
